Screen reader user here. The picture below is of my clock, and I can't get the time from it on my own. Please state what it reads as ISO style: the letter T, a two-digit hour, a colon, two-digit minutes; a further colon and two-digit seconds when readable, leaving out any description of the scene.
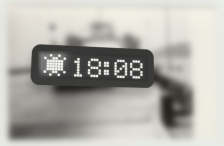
T18:08
